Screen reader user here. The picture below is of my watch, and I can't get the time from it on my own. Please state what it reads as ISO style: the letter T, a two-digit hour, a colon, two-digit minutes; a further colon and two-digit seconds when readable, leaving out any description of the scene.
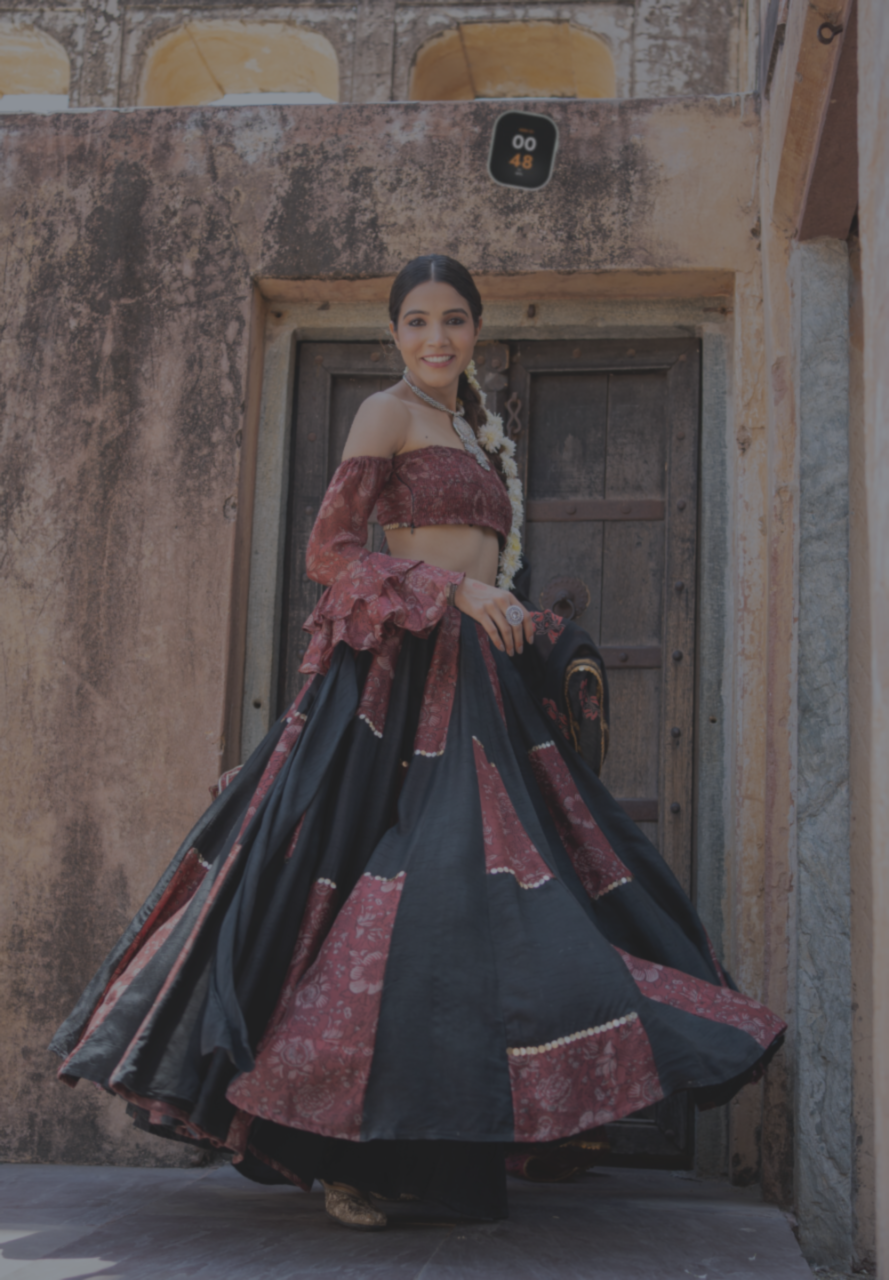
T00:48
